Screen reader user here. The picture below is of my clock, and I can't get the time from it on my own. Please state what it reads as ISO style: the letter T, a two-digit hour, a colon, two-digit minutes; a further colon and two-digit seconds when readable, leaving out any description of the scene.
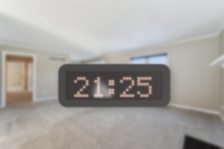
T21:25
